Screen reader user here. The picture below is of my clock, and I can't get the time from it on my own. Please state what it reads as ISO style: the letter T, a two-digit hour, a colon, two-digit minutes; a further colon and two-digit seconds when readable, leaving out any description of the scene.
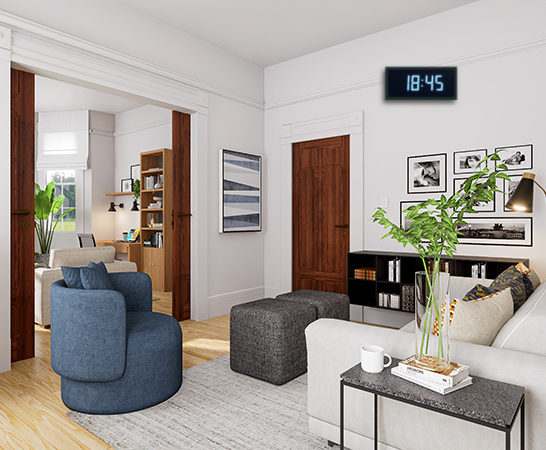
T18:45
